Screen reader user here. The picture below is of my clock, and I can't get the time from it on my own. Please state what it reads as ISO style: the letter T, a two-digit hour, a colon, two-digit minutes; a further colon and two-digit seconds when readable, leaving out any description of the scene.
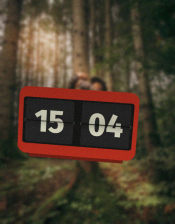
T15:04
